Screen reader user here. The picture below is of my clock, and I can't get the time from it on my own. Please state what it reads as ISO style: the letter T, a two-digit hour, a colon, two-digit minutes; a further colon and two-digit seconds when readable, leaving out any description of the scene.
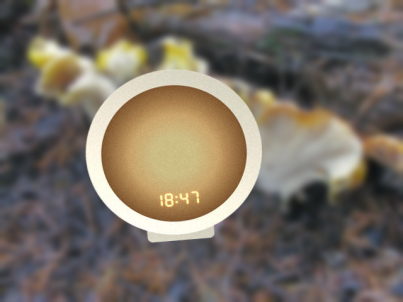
T18:47
